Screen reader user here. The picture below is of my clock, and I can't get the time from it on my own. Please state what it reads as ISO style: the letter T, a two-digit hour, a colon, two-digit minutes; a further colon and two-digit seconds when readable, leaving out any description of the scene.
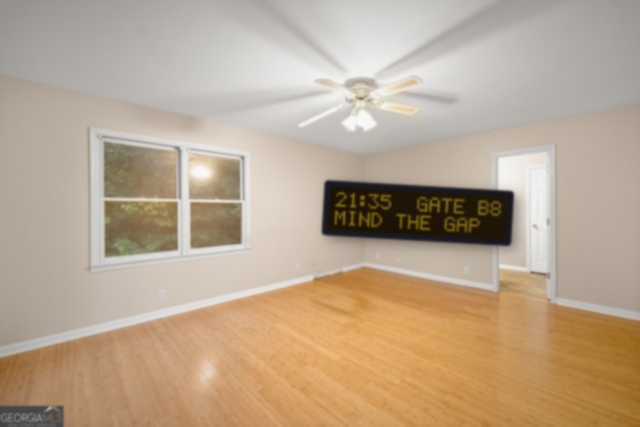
T21:35
